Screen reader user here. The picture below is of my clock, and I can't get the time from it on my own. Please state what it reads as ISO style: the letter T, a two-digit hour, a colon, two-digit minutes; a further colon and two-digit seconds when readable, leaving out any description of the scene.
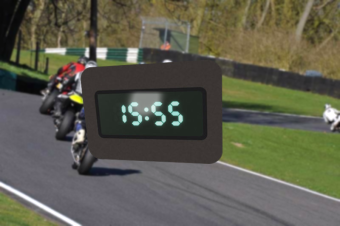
T15:55
